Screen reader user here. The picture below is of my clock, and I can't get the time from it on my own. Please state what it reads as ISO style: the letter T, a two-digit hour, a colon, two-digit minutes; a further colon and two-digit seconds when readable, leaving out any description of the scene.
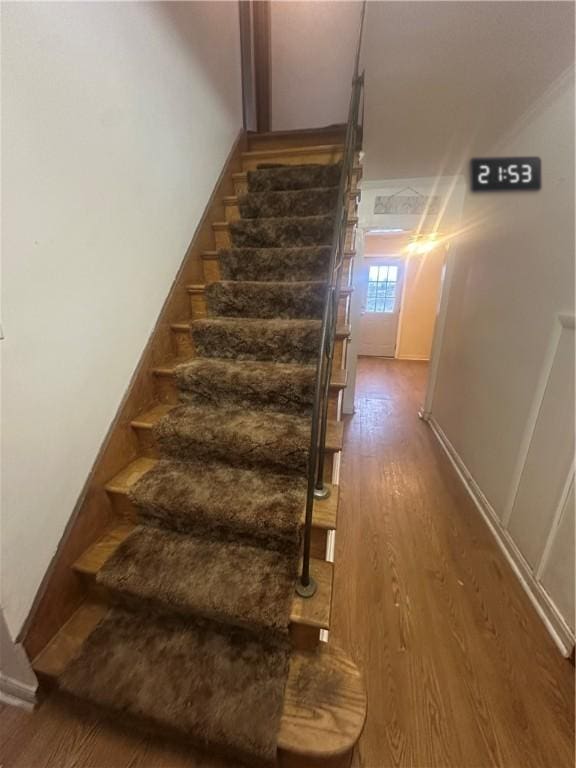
T21:53
